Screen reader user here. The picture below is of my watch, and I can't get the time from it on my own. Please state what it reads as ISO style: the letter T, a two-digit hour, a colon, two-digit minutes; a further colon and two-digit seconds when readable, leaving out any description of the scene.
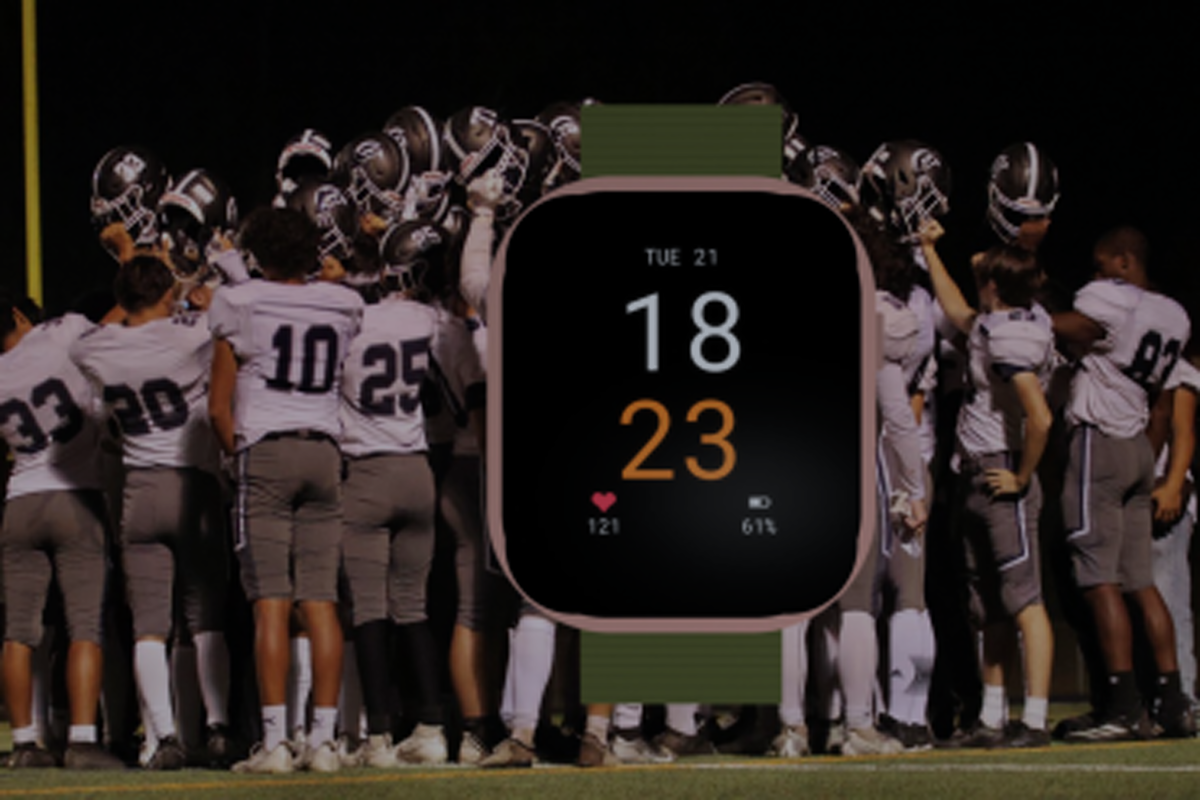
T18:23
